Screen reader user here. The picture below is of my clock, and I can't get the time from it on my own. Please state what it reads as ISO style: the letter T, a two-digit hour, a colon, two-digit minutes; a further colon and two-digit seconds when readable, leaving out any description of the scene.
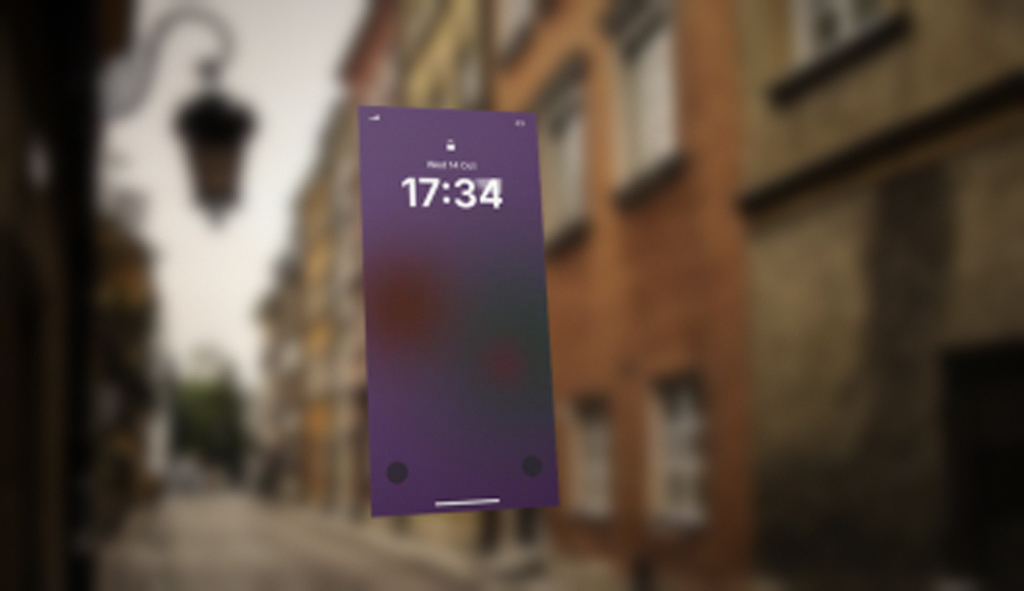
T17:34
